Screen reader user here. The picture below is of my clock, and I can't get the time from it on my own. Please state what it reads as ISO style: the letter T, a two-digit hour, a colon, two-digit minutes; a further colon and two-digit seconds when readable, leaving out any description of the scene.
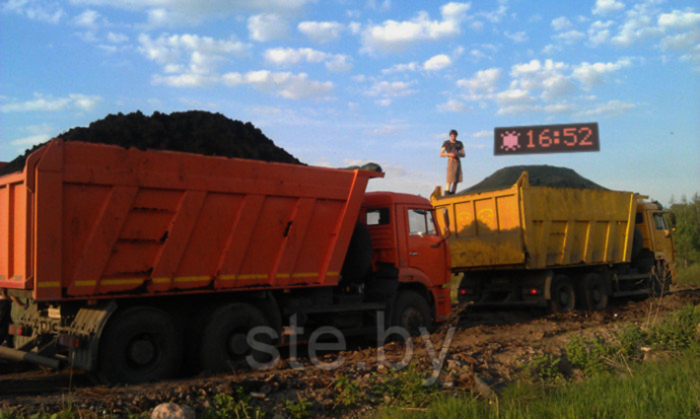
T16:52
